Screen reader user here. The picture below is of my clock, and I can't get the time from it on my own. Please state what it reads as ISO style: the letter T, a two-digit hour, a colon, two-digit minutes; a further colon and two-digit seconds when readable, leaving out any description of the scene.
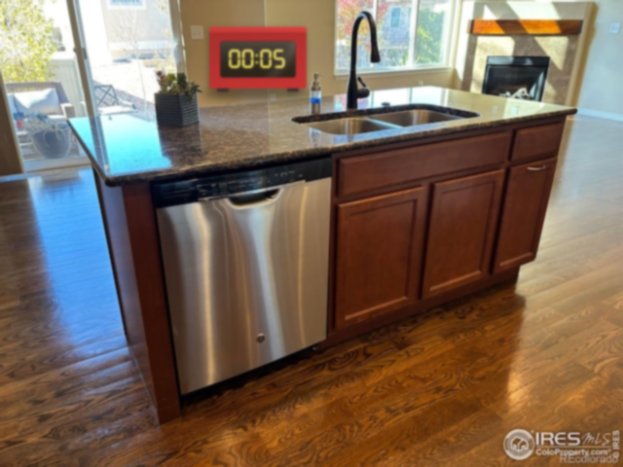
T00:05
